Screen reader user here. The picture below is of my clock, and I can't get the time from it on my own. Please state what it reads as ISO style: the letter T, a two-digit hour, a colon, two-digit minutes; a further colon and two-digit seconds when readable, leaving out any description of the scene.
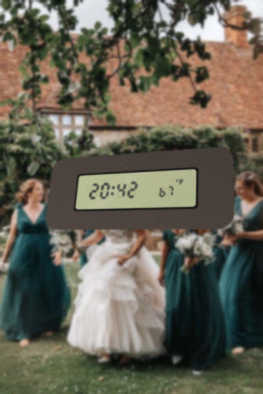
T20:42
